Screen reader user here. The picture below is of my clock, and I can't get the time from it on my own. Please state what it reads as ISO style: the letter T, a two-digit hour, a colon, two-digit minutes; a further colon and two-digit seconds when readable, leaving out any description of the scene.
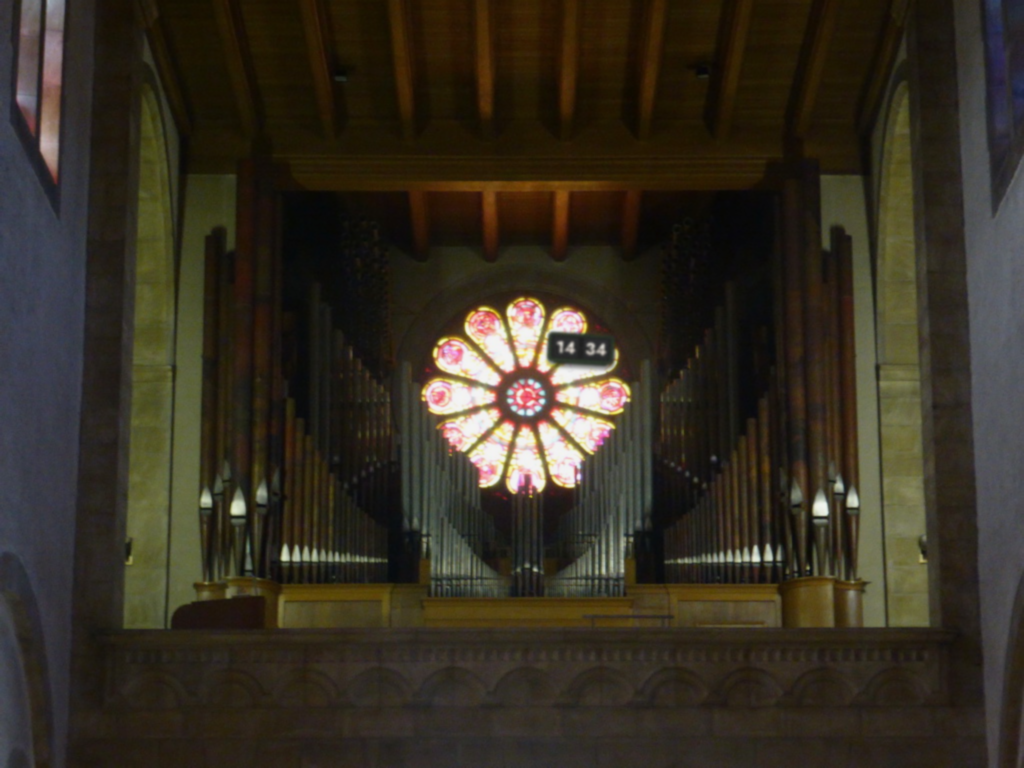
T14:34
